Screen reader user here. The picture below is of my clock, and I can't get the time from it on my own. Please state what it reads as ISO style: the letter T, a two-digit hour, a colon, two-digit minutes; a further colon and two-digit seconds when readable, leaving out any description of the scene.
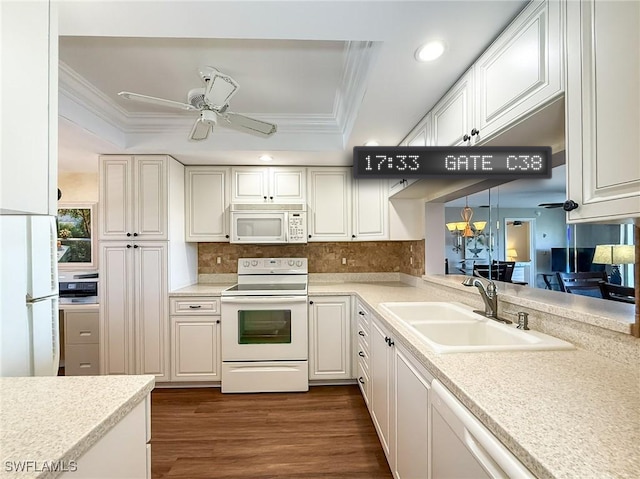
T17:33
